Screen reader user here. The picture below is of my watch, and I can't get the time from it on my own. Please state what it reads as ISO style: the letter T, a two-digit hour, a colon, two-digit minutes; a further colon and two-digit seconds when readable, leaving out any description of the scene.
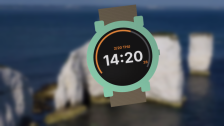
T14:20
